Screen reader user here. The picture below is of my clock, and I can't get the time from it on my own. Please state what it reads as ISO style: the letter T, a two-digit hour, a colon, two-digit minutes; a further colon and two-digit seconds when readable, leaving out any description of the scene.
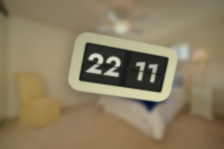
T22:11
